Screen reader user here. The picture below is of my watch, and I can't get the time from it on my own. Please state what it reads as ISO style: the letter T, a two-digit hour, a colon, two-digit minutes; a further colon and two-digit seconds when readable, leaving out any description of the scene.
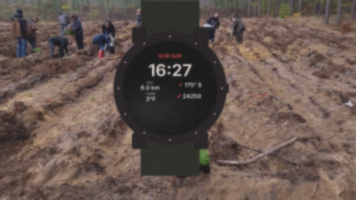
T16:27
